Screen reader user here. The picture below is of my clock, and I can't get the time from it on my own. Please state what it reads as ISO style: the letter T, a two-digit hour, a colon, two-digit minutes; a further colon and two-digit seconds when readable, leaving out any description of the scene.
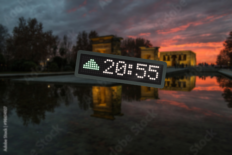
T20:55
